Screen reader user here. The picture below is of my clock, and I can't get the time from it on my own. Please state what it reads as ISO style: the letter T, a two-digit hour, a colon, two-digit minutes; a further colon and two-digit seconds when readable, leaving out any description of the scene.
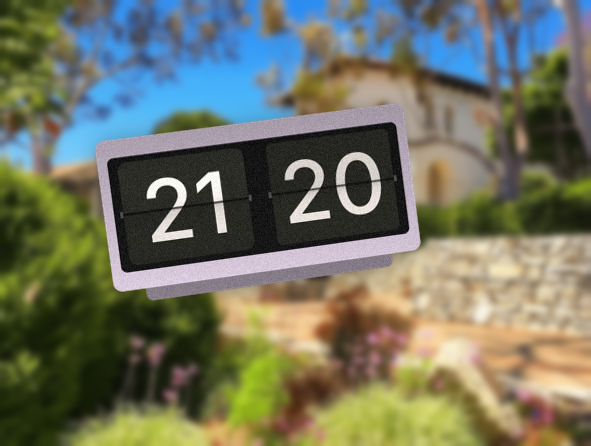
T21:20
